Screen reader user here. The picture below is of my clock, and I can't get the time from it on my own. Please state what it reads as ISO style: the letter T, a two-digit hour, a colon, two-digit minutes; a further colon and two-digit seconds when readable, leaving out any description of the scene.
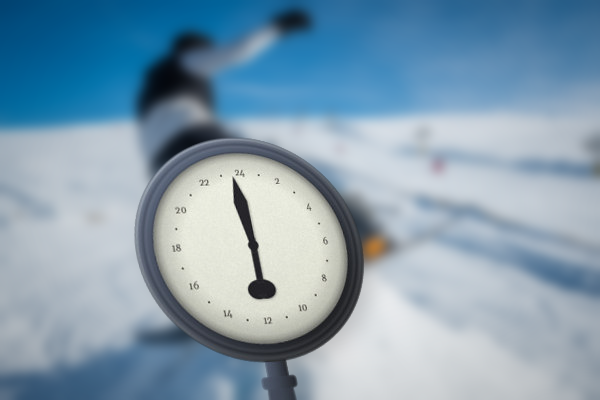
T11:59
